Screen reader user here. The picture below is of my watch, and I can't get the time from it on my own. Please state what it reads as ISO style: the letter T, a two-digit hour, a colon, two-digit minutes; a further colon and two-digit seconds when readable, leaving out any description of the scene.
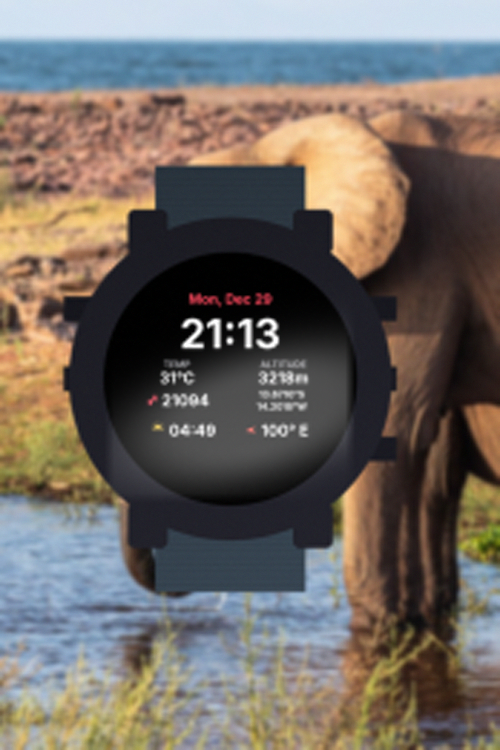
T21:13
